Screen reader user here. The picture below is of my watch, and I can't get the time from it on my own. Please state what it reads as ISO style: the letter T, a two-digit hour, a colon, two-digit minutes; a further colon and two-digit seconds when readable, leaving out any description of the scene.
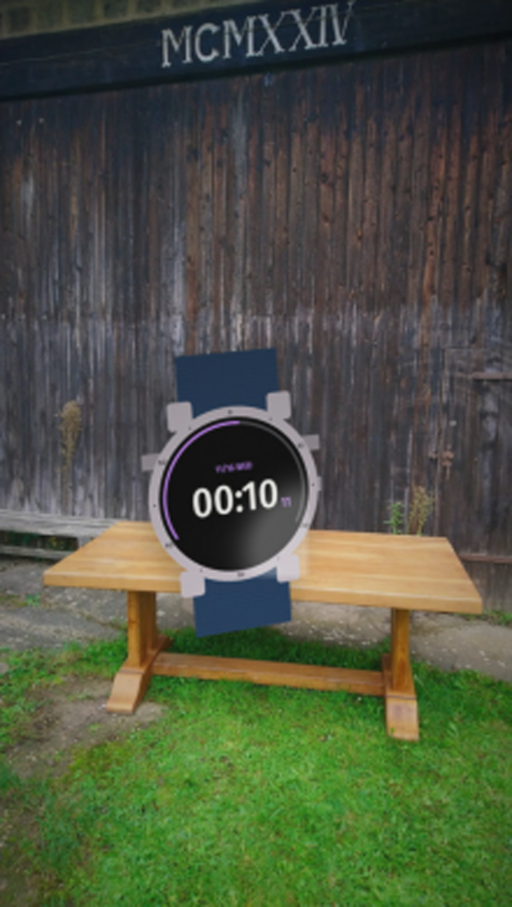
T00:10
